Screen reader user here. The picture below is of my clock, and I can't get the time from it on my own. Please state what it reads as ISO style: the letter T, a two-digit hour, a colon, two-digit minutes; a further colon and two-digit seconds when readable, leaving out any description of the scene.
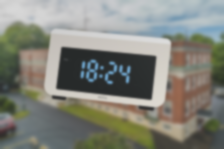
T18:24
